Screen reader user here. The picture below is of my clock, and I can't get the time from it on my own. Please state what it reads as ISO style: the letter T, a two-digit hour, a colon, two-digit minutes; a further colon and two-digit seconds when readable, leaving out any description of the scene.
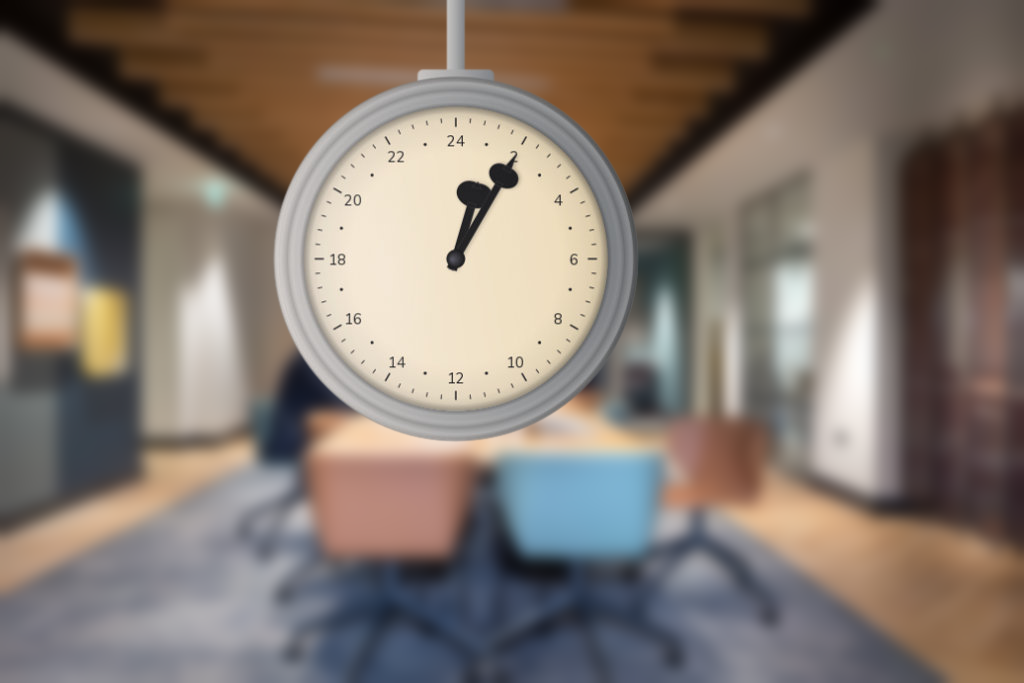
T01:05
